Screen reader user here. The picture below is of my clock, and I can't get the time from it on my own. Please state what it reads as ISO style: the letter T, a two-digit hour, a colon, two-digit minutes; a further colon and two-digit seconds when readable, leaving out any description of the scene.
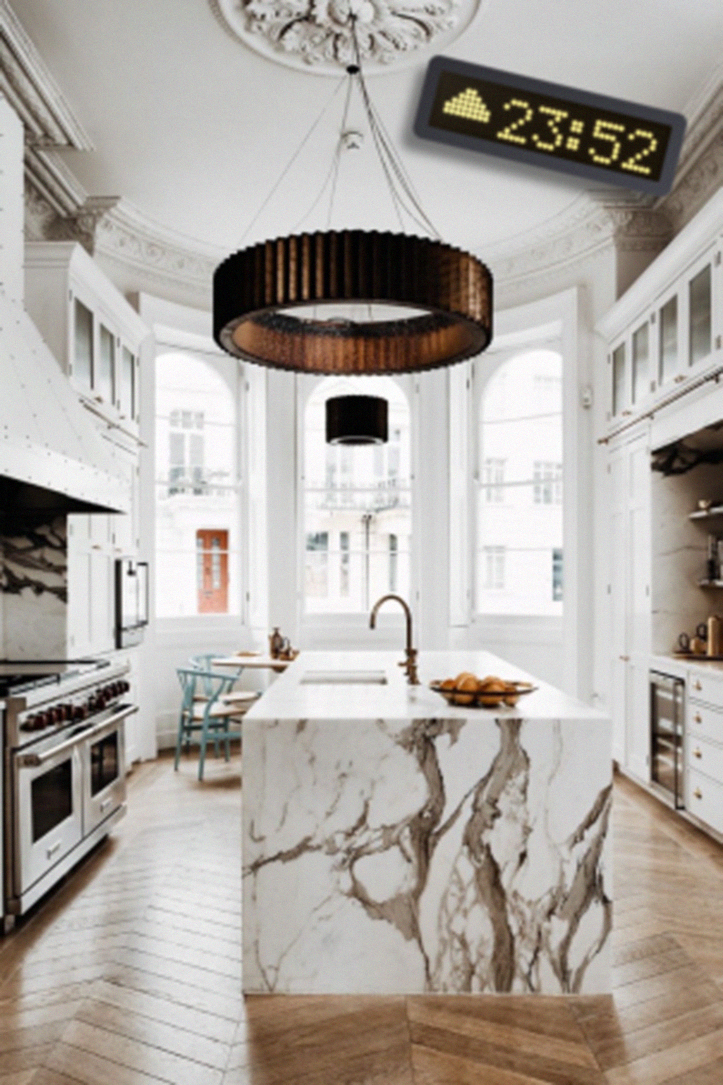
T23:52
